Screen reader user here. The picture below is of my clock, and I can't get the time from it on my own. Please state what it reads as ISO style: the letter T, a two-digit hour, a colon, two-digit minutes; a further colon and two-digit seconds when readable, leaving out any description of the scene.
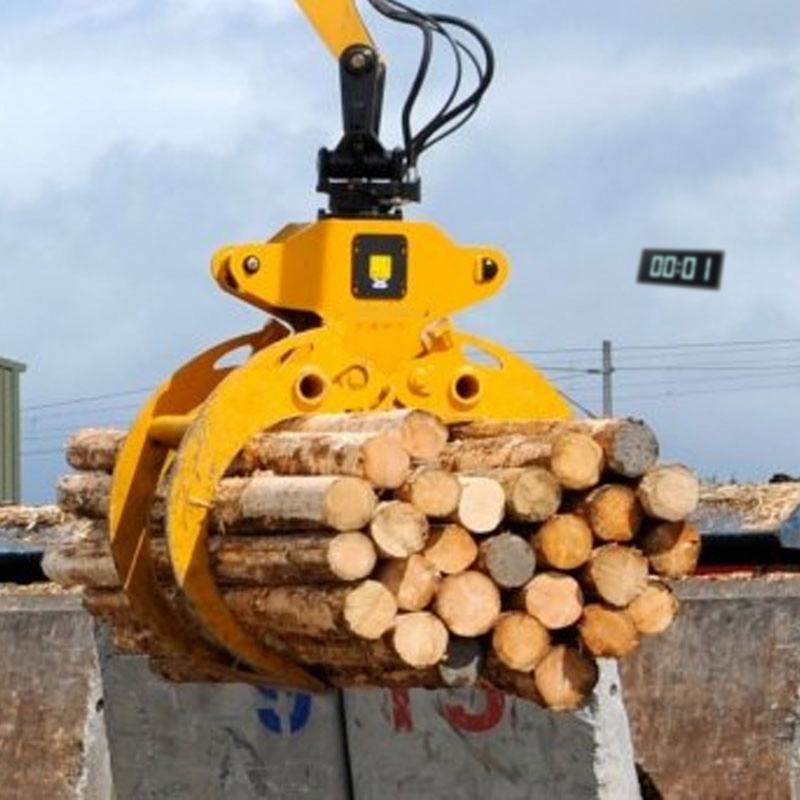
T00:01
